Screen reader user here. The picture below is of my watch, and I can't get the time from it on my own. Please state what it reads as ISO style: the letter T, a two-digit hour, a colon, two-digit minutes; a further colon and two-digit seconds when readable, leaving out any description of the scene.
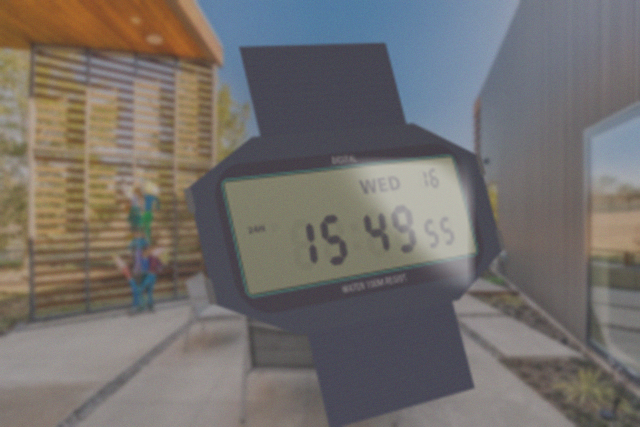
T15:49:55
